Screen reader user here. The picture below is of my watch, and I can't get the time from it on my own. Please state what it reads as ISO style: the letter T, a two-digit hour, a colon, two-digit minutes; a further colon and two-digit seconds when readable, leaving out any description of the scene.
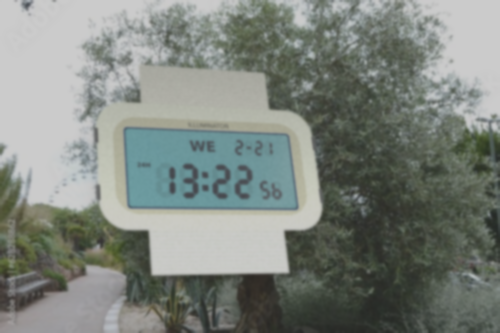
T13:22:56
